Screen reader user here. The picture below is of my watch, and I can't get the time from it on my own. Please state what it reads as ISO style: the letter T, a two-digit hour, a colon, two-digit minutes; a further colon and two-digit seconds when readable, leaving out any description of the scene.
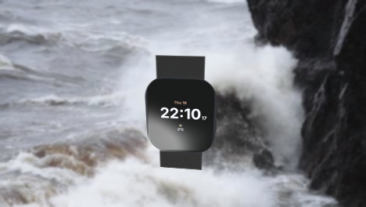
T22:10
